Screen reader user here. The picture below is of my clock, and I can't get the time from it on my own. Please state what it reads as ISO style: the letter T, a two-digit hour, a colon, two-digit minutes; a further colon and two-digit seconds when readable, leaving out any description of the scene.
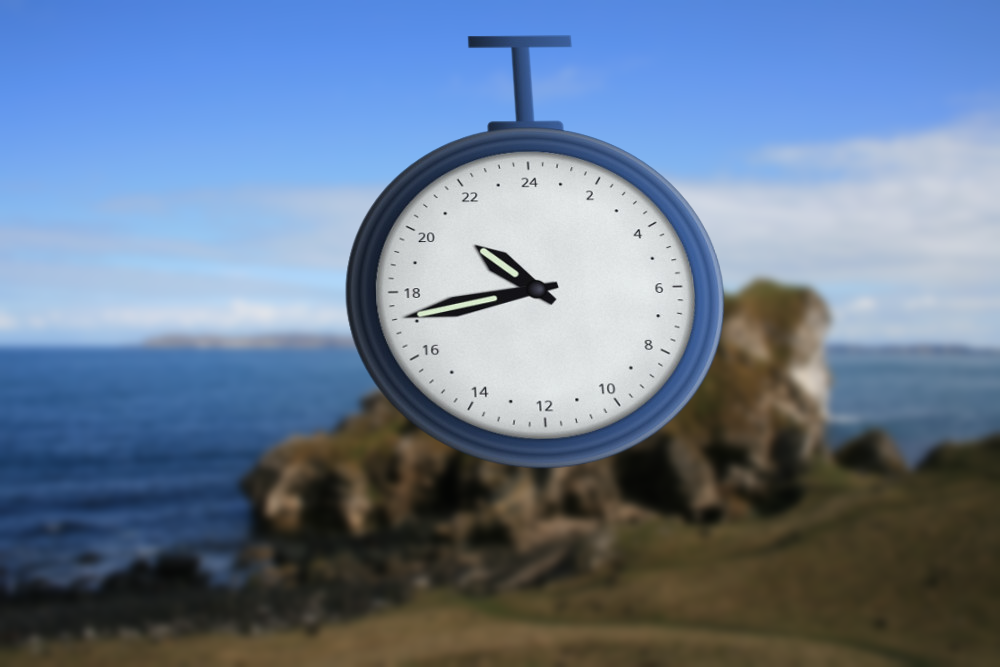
T20:43
